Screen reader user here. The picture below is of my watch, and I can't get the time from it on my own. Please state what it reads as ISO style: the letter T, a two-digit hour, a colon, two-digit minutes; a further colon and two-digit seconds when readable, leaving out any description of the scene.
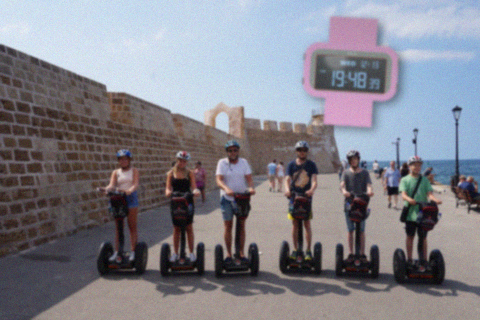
T19:48
